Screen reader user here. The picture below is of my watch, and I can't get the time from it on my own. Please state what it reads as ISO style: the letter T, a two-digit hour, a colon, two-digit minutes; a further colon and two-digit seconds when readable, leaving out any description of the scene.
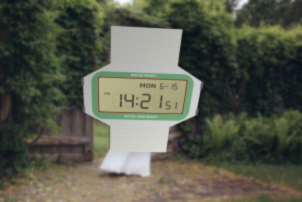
T14:21
